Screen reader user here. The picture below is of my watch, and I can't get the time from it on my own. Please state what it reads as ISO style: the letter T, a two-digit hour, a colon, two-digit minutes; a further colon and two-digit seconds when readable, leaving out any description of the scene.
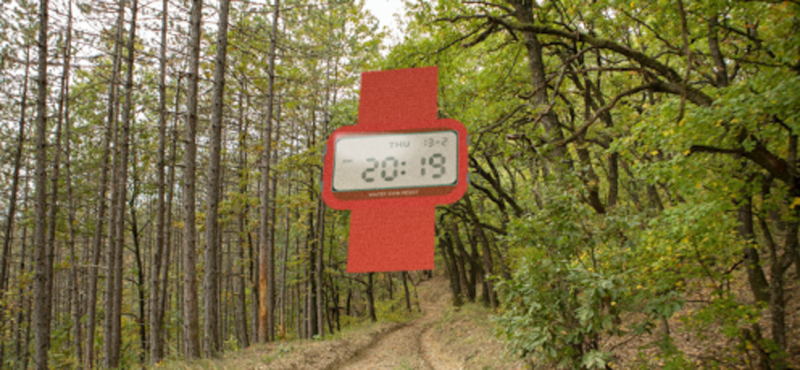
T20:19
